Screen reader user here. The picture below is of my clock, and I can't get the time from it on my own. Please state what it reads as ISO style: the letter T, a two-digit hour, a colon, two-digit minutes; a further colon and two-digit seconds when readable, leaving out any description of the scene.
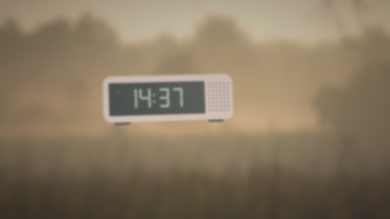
T14:37
